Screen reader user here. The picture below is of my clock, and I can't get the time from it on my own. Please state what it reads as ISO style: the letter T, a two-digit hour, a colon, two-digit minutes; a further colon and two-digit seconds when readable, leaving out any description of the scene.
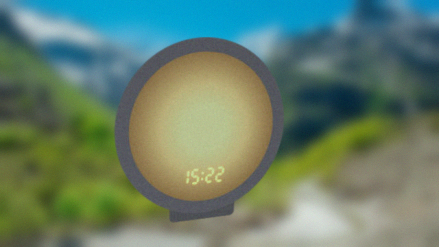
T15:22
